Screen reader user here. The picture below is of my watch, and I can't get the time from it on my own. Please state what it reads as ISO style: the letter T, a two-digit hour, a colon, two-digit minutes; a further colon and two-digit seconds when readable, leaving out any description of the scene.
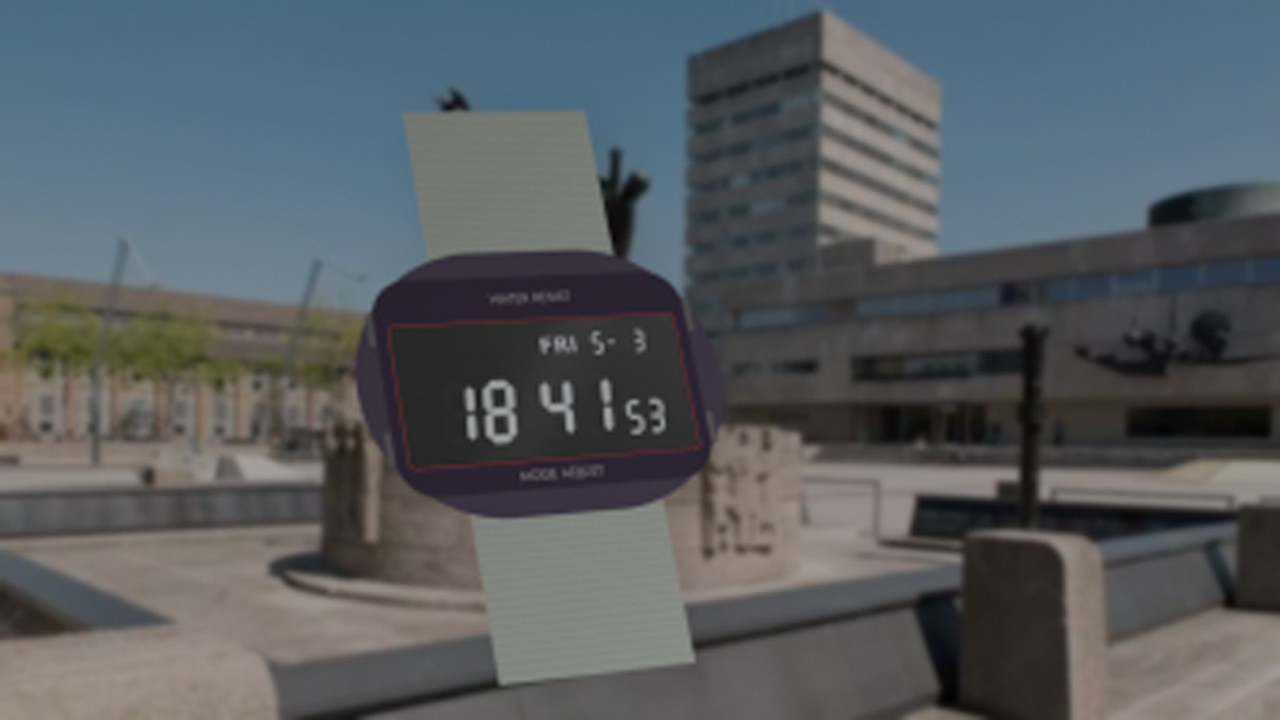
T18:41:53
